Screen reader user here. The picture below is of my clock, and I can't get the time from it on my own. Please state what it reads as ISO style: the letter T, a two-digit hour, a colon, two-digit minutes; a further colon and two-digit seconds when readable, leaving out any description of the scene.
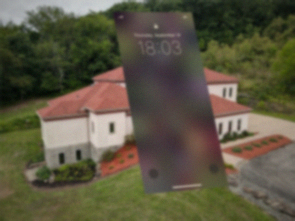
T18:03
